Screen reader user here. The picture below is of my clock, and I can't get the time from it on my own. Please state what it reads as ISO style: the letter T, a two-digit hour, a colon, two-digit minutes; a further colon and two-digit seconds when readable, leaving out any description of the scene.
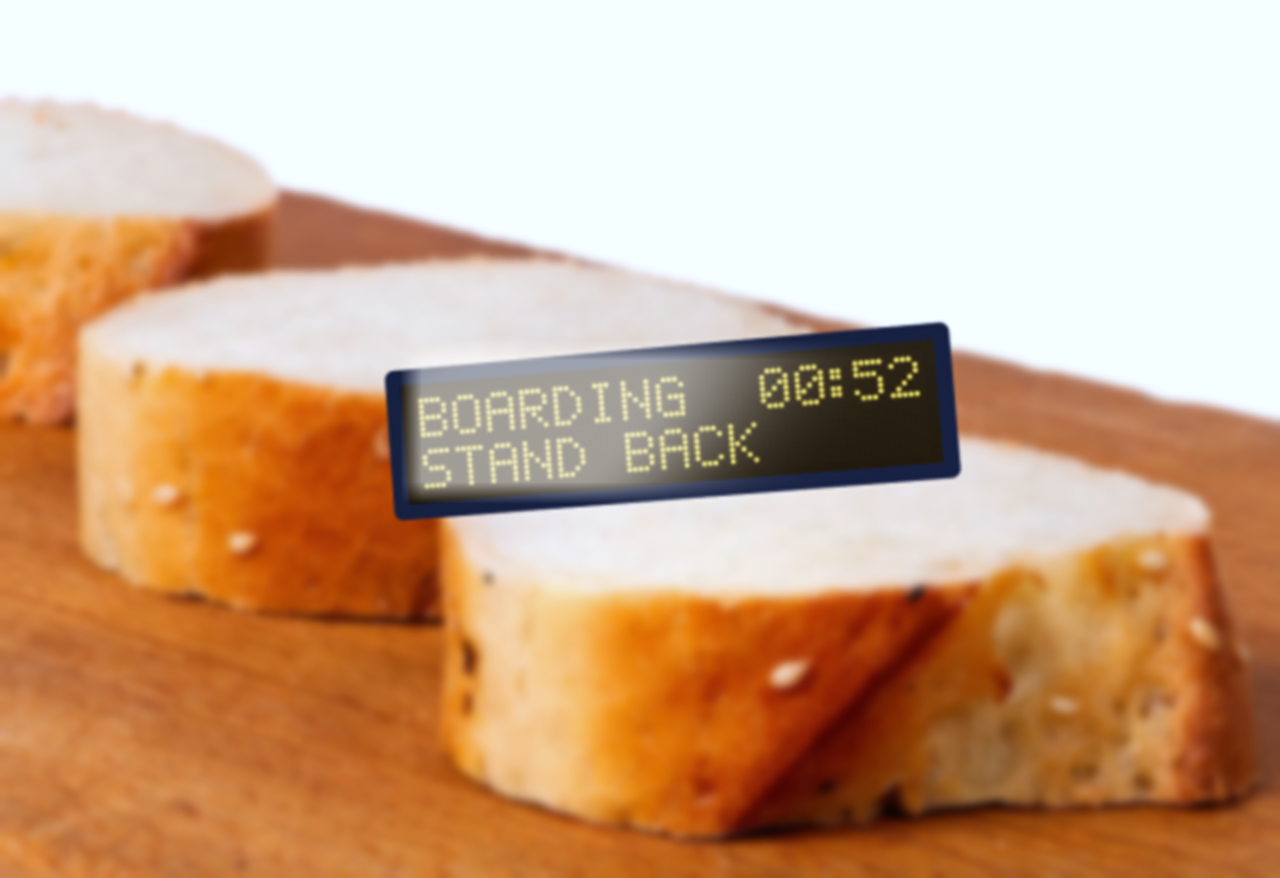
T00:52
